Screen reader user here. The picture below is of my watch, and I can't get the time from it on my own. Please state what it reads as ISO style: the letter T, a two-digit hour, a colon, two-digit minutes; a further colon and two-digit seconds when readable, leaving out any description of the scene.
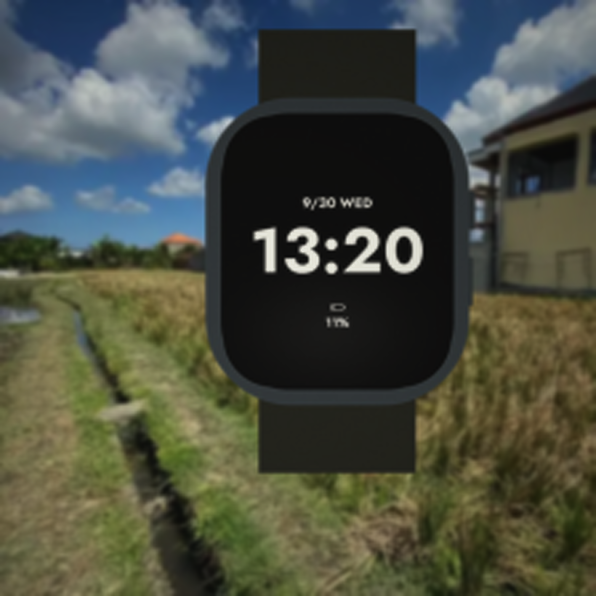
T13:20
